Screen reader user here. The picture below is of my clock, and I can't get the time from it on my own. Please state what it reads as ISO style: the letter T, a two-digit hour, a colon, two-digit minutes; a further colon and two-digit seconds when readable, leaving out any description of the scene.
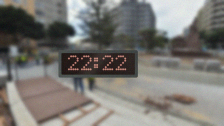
T22:22
